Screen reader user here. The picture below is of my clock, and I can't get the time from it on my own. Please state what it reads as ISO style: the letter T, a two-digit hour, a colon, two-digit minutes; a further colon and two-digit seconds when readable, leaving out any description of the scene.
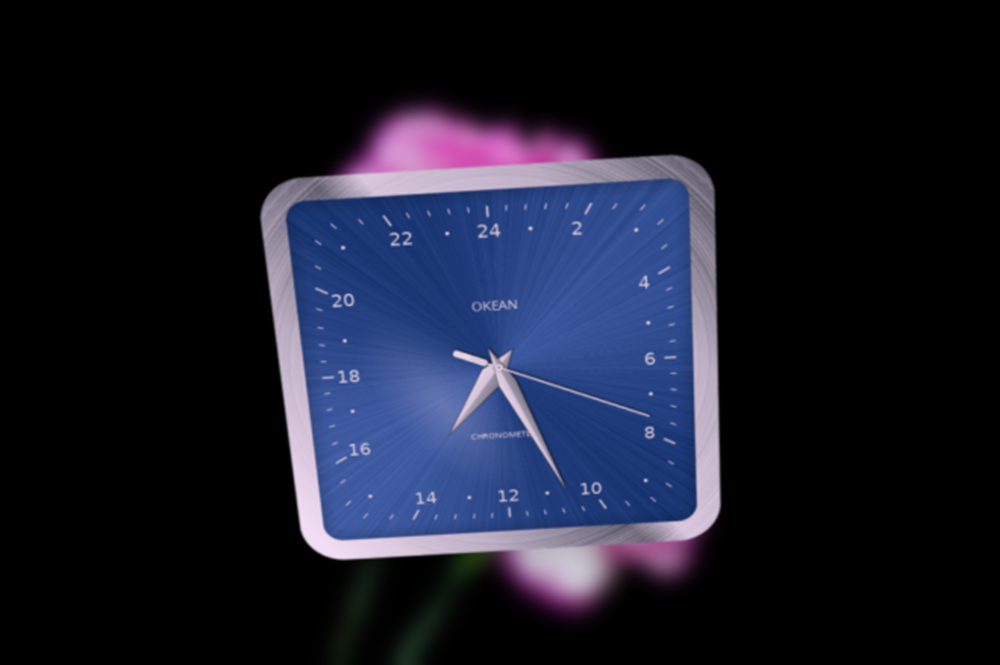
T14:26:19
